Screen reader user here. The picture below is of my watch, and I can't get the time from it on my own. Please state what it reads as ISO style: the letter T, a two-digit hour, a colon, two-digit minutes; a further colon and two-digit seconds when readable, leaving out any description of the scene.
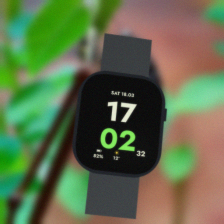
T17:02
